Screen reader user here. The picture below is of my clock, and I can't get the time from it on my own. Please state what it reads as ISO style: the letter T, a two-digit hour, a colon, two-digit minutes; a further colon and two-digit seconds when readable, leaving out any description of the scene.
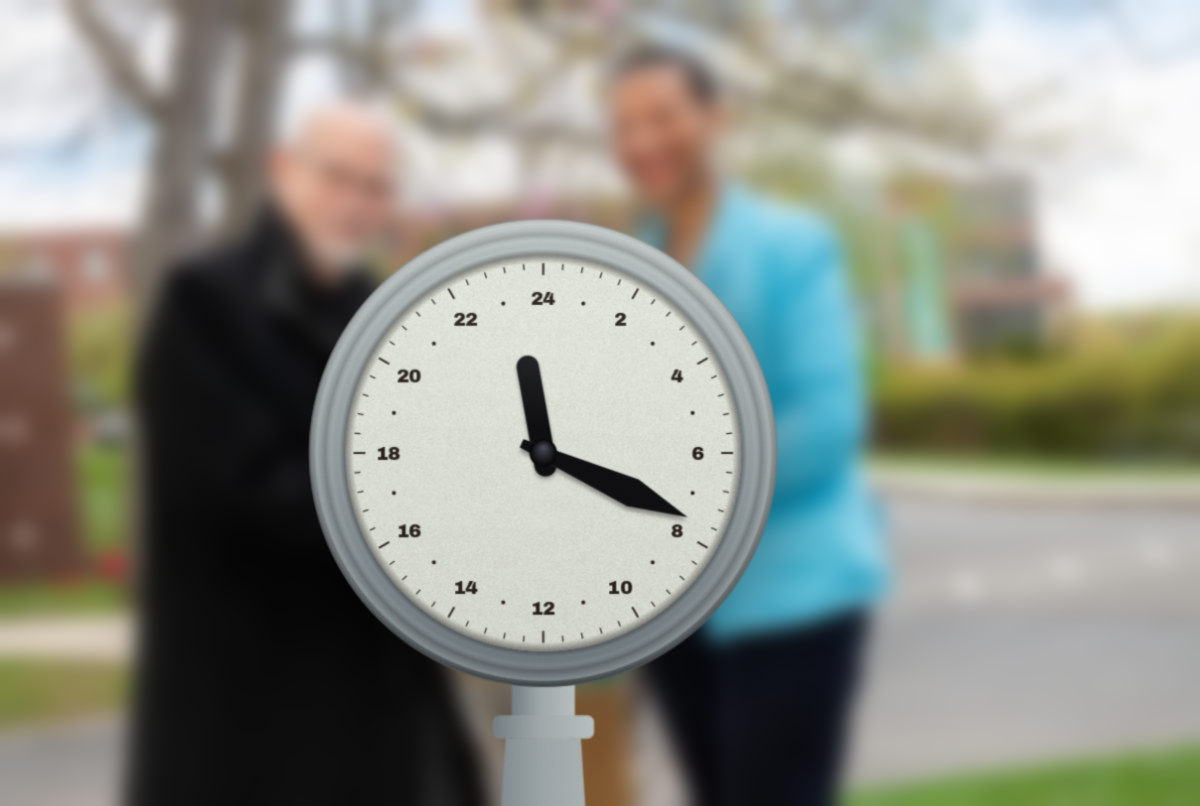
T23:19
